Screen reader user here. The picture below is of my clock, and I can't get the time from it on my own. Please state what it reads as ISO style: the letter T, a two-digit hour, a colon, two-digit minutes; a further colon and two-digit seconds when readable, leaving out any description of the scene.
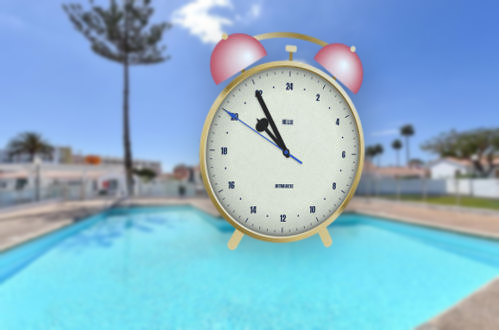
T20:54:50
